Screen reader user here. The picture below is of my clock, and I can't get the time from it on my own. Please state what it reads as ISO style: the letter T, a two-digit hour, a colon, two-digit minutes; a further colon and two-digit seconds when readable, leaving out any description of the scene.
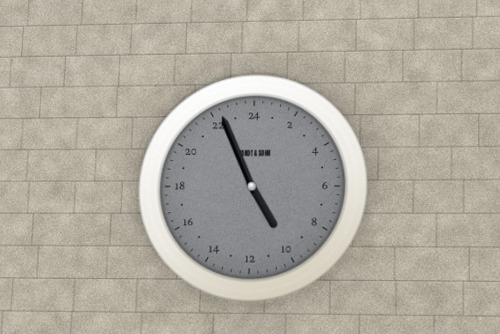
T09:56
